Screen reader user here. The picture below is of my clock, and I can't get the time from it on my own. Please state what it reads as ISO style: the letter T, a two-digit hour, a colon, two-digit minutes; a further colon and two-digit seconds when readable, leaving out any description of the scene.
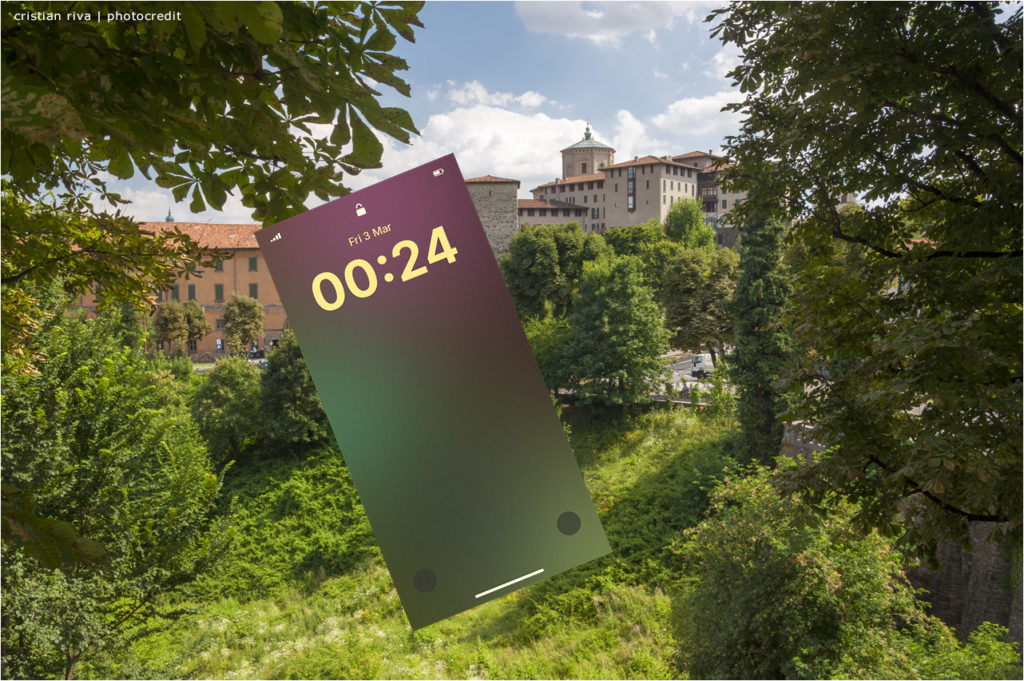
T00:24
